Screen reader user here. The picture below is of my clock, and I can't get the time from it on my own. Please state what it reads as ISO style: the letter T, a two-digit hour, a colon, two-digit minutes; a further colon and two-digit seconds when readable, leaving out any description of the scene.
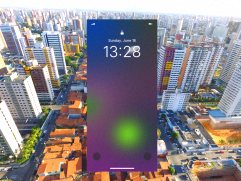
T13:28
